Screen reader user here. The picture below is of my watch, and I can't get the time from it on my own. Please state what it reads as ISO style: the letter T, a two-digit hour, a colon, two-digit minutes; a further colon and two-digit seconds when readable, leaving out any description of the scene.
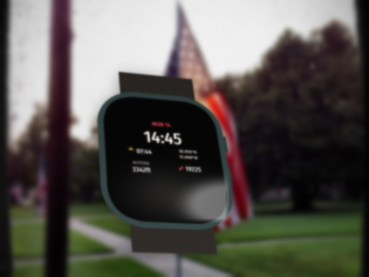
T14:45
